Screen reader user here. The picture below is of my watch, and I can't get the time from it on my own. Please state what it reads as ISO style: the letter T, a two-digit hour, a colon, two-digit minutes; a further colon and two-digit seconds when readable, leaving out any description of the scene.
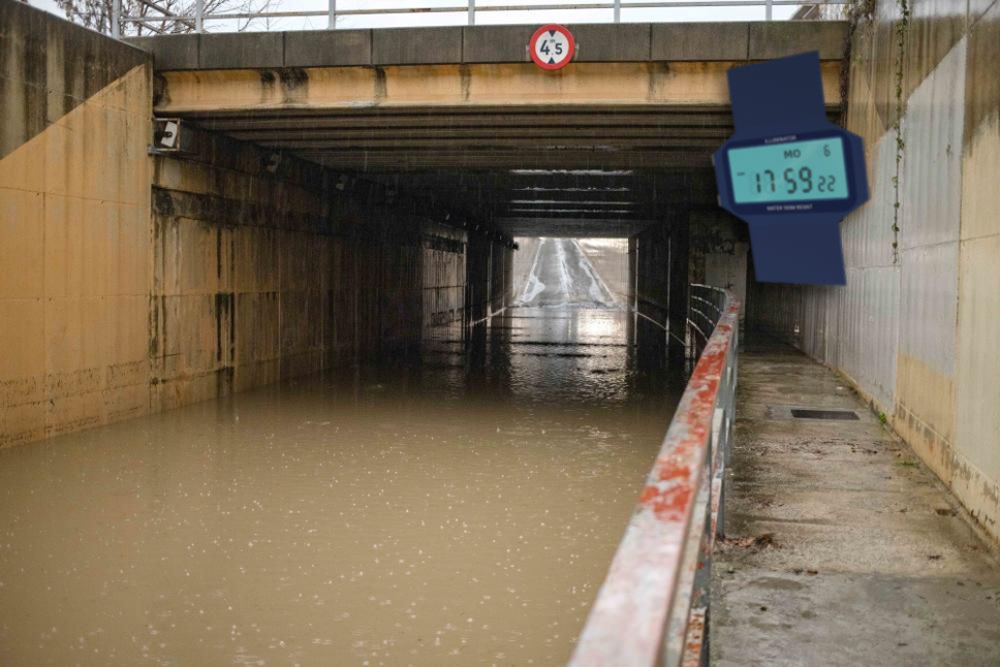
T17:59:22
